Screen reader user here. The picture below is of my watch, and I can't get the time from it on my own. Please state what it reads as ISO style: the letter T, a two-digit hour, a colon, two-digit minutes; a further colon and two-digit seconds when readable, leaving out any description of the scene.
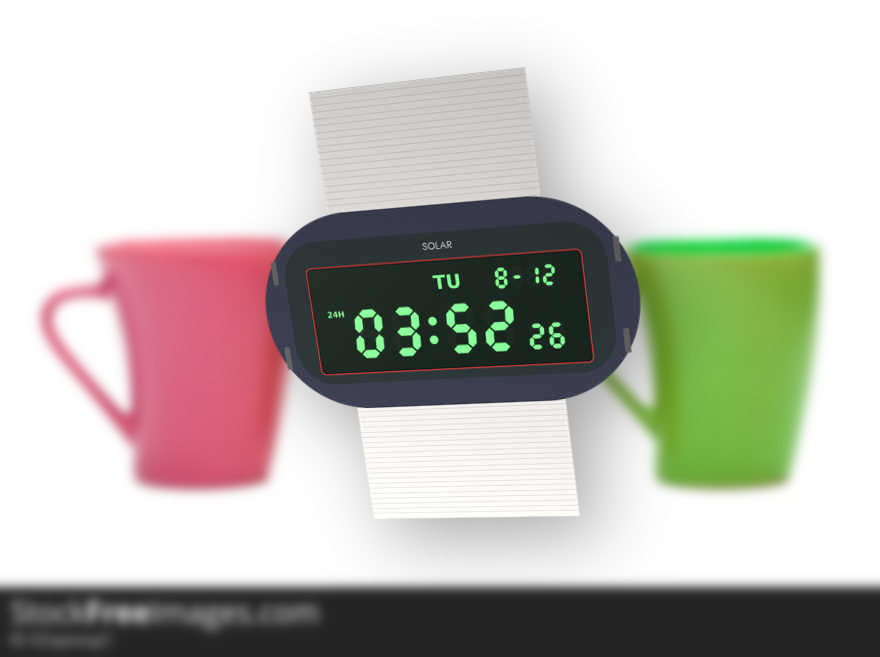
T03:52:26
